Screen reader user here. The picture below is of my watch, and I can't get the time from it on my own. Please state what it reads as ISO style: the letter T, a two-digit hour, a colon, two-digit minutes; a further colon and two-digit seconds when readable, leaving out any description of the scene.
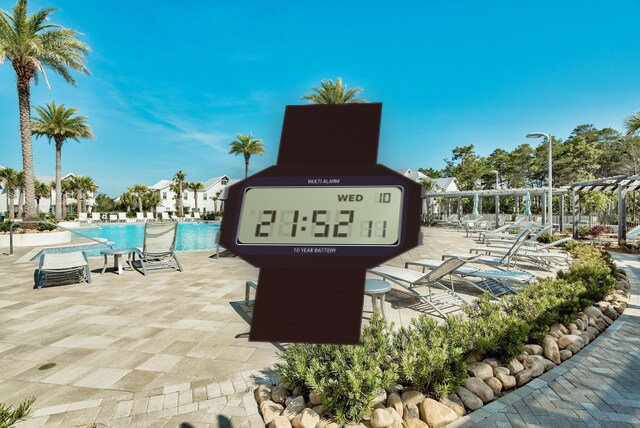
T21:52:11
